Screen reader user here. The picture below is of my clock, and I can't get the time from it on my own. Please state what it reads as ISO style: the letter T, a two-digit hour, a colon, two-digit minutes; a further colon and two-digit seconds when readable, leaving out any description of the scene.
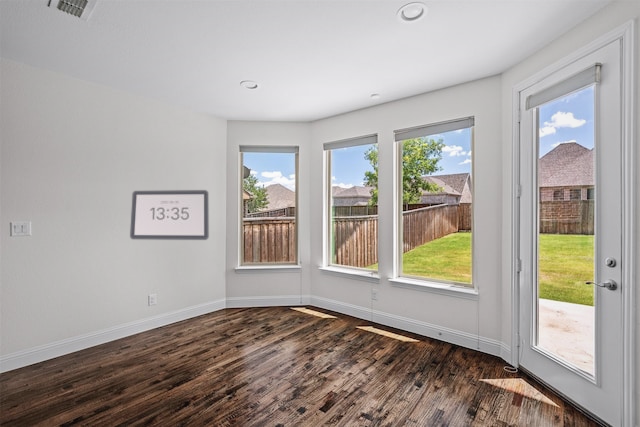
T13:35
